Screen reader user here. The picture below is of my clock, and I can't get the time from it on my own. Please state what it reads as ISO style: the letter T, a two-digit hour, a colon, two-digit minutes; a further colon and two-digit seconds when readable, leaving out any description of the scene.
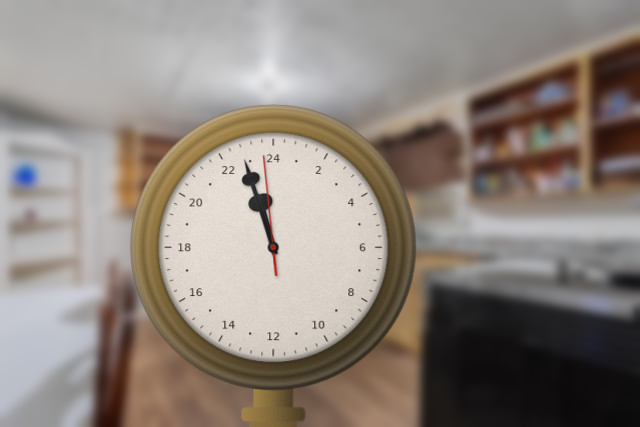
T22:56:59
